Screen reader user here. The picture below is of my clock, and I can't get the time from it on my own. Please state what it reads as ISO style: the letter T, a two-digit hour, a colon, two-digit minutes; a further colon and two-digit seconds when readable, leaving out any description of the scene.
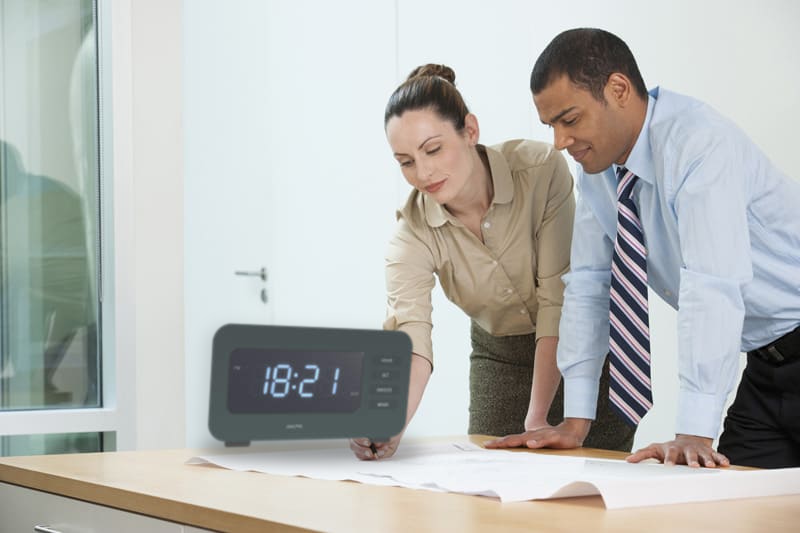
T18:21
